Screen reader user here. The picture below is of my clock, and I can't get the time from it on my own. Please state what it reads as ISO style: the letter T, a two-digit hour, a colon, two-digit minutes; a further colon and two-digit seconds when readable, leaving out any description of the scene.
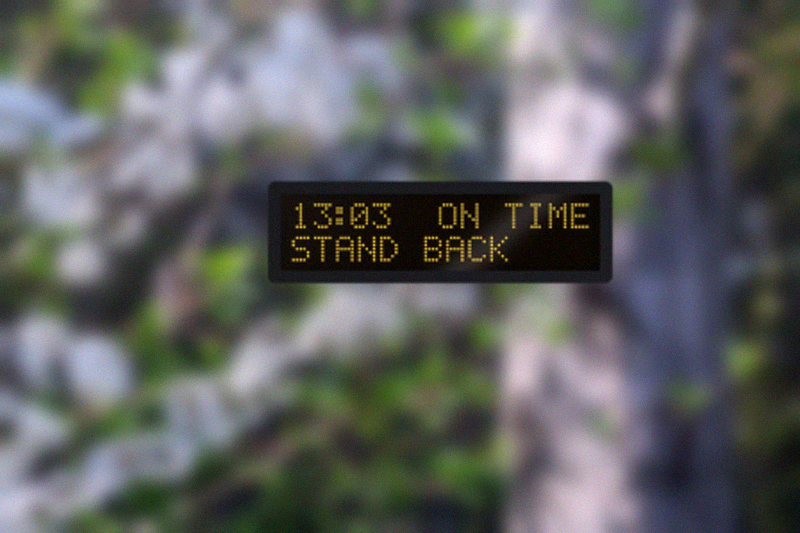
T13:03
